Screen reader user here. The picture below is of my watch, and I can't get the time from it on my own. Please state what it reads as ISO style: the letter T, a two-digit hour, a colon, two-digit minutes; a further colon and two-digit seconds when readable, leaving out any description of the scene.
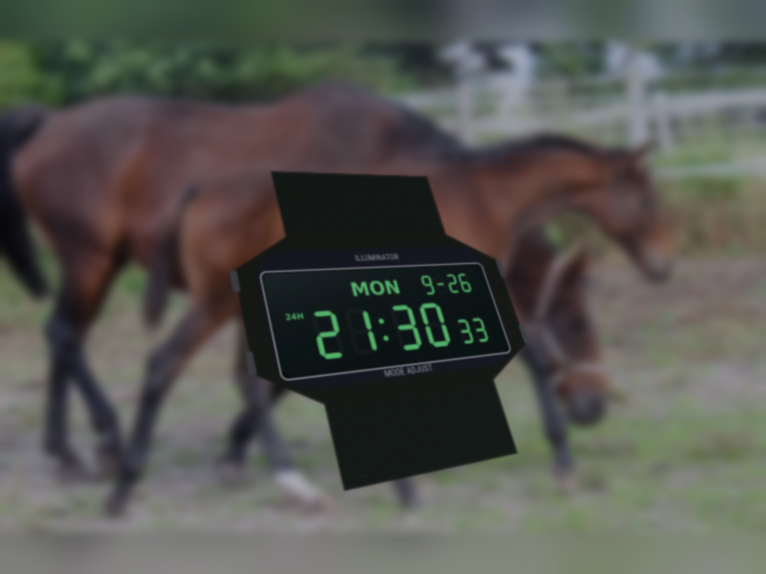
T21:30:33
